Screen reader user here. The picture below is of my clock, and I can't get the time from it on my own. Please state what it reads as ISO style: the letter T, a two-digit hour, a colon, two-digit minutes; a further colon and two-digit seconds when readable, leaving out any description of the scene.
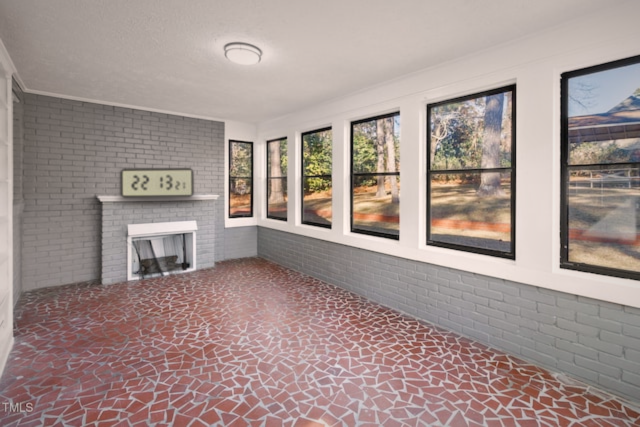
T22:13
